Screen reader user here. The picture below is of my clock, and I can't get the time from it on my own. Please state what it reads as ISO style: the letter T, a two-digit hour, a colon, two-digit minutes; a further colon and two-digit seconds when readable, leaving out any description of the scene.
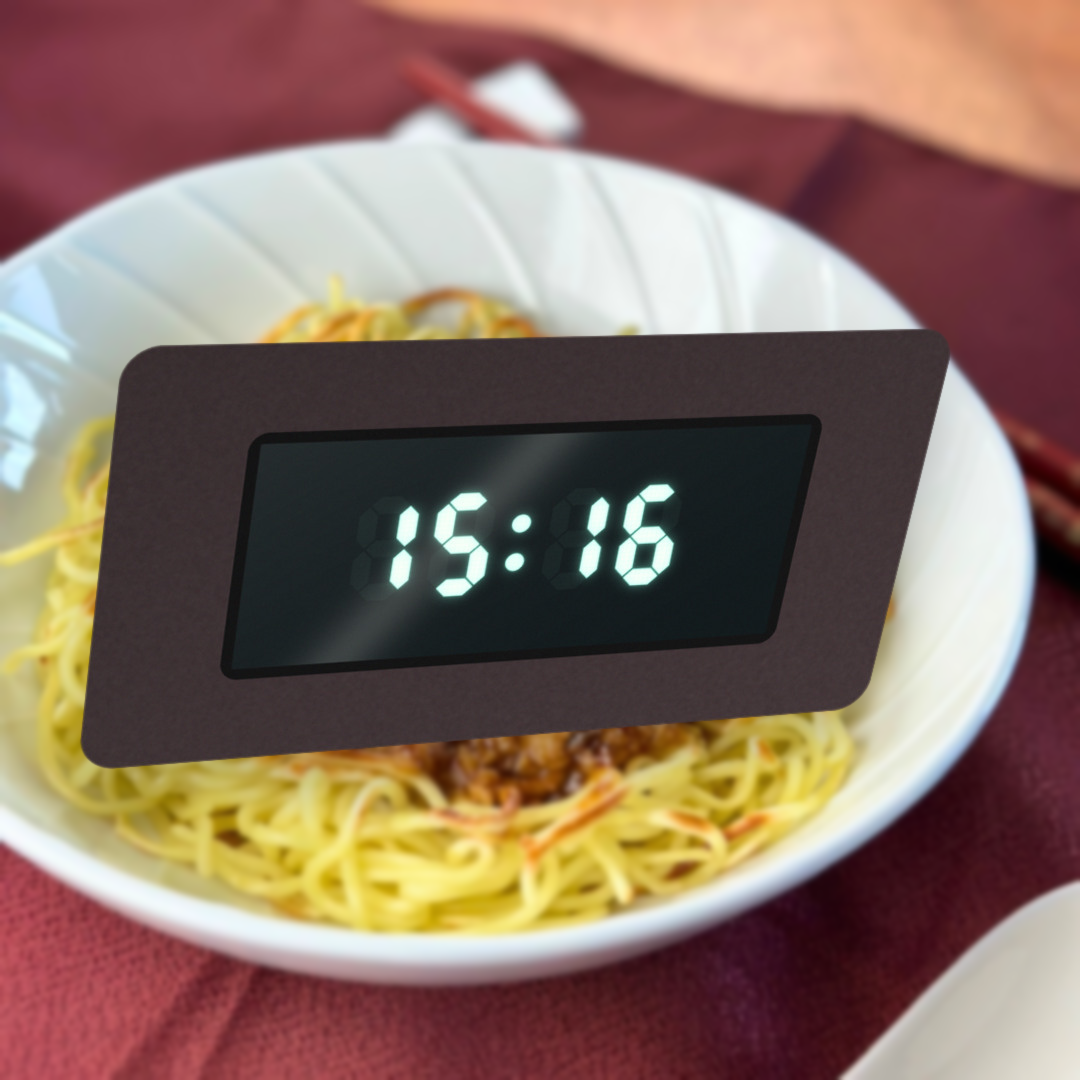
T15:16
